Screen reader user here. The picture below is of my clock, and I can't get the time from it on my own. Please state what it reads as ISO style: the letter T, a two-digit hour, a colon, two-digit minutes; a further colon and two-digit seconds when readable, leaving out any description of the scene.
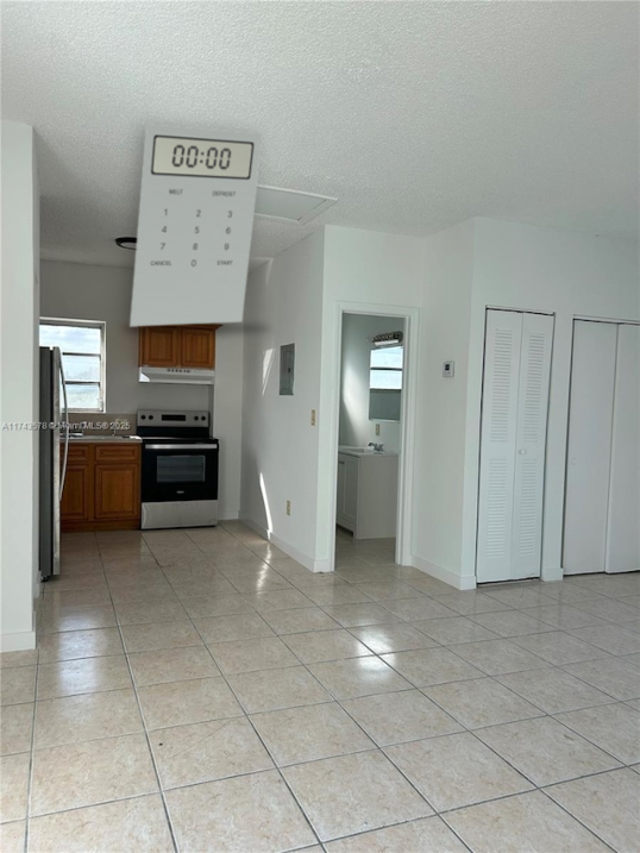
T00:00
